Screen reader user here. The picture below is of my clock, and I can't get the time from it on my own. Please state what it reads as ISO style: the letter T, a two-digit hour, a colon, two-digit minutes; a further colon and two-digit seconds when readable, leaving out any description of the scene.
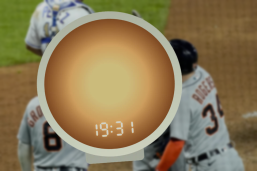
T19:31
